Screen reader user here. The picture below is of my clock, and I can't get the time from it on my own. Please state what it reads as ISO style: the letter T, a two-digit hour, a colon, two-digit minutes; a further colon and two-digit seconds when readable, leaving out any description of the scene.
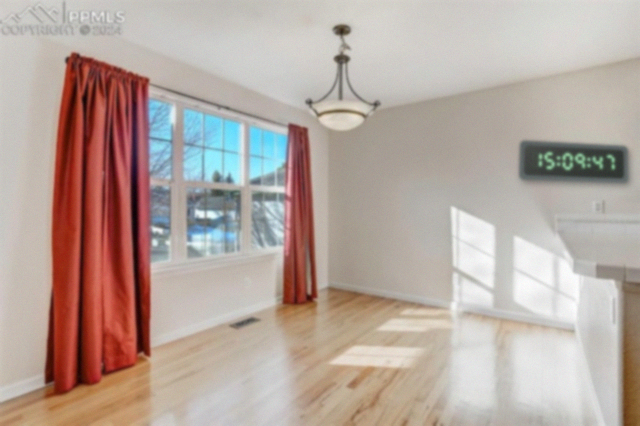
T15:09:47
